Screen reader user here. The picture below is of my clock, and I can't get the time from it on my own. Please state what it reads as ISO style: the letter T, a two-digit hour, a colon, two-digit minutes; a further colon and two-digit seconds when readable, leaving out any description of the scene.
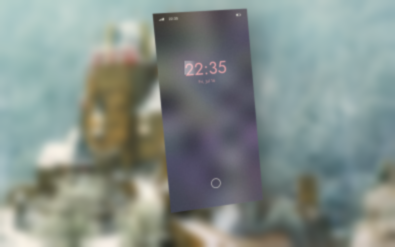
T22:35
